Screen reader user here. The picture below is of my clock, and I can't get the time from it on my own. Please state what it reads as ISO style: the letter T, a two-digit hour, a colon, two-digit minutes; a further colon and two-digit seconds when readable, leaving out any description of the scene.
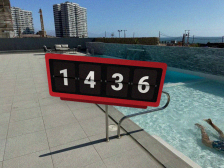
T14:36
